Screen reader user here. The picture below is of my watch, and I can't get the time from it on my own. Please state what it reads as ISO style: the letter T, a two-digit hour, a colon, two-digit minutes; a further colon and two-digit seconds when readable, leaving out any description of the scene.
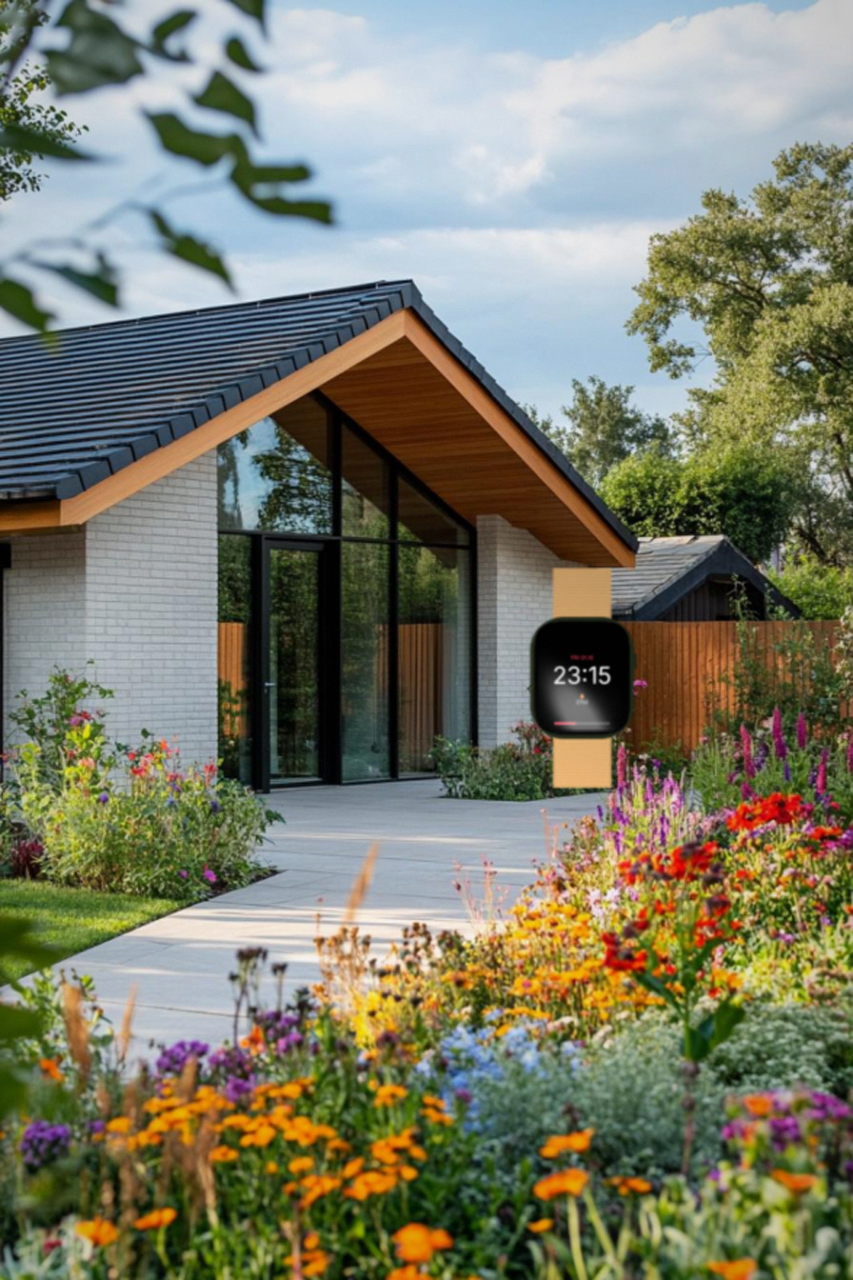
T23:15
